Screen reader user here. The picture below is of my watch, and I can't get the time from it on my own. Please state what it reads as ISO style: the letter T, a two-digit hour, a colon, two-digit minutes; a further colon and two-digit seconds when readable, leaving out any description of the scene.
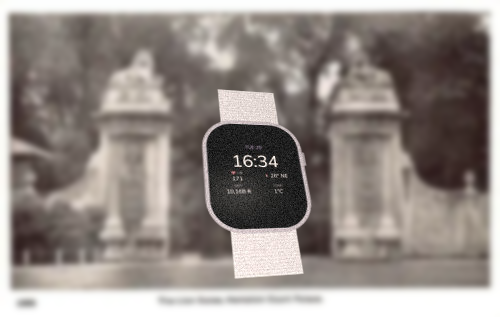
T16:34
